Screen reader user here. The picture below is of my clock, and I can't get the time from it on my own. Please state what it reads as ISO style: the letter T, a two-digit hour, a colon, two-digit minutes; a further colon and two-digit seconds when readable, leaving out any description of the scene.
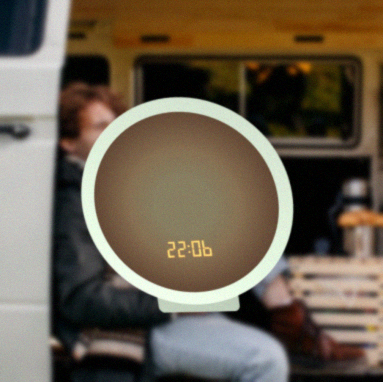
T22:06
